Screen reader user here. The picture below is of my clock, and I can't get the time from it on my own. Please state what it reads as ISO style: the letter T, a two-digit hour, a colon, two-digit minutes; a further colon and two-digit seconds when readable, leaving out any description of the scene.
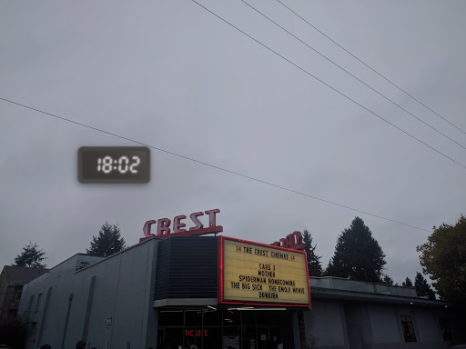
T18:02
